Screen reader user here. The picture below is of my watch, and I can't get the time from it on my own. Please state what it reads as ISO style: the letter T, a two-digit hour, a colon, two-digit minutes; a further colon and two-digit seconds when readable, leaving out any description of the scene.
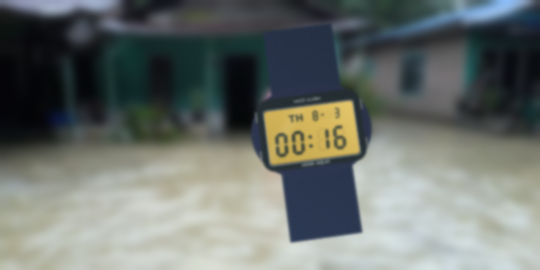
T00:16
